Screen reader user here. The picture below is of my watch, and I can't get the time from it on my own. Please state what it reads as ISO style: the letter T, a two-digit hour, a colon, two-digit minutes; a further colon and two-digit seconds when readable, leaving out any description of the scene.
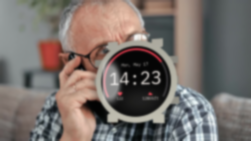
T14:23
